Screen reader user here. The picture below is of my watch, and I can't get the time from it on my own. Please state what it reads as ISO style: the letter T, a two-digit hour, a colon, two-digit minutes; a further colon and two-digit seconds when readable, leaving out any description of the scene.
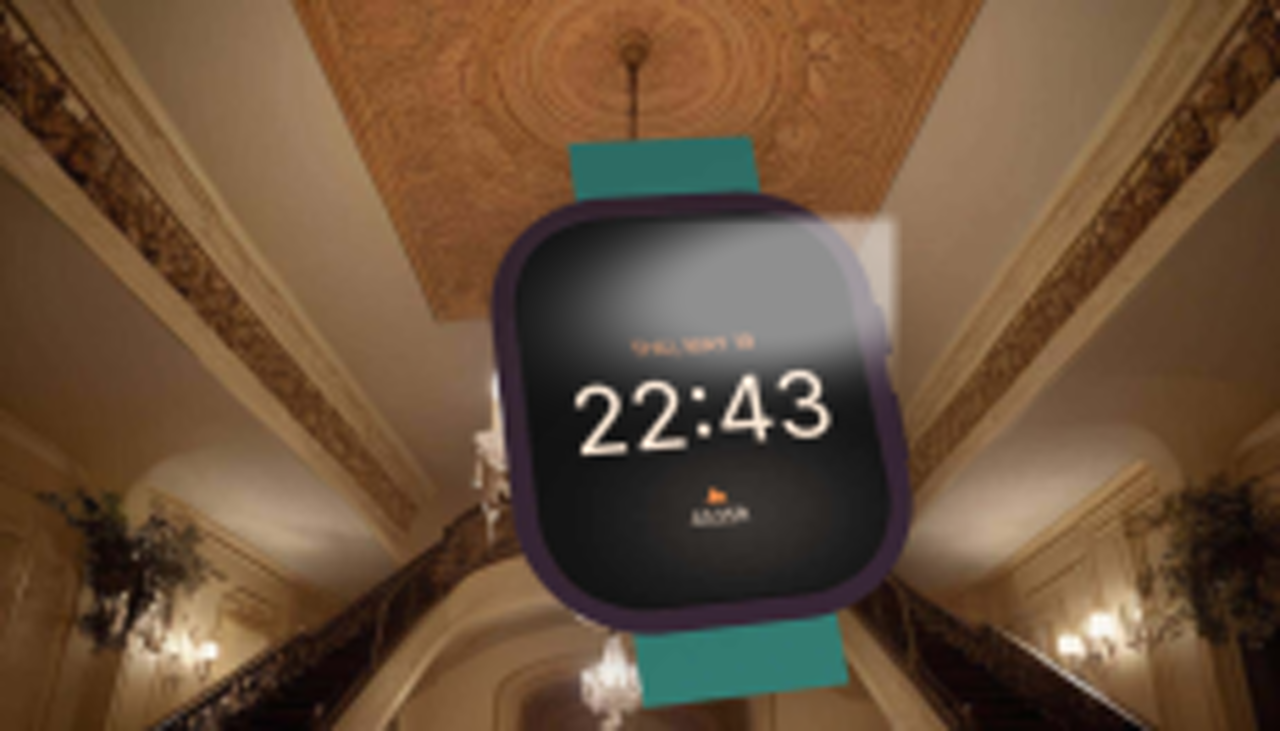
T22:43
